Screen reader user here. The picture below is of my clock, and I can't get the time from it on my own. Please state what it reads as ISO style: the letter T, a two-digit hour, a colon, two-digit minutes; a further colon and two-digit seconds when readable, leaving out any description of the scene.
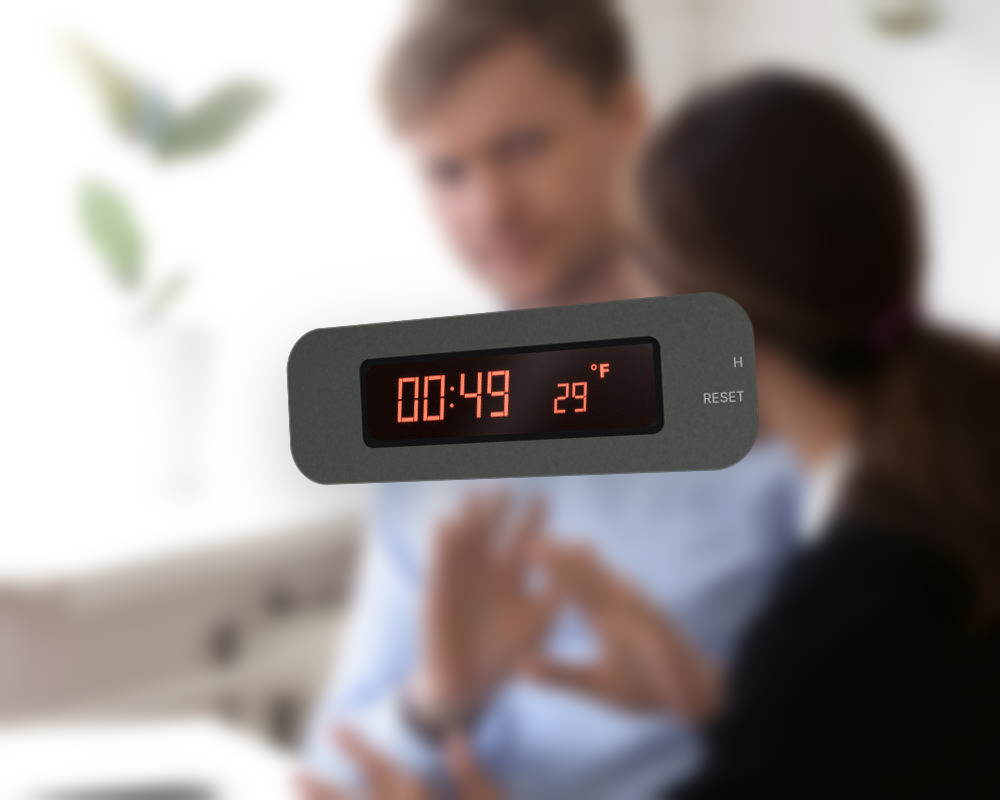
T00:49
